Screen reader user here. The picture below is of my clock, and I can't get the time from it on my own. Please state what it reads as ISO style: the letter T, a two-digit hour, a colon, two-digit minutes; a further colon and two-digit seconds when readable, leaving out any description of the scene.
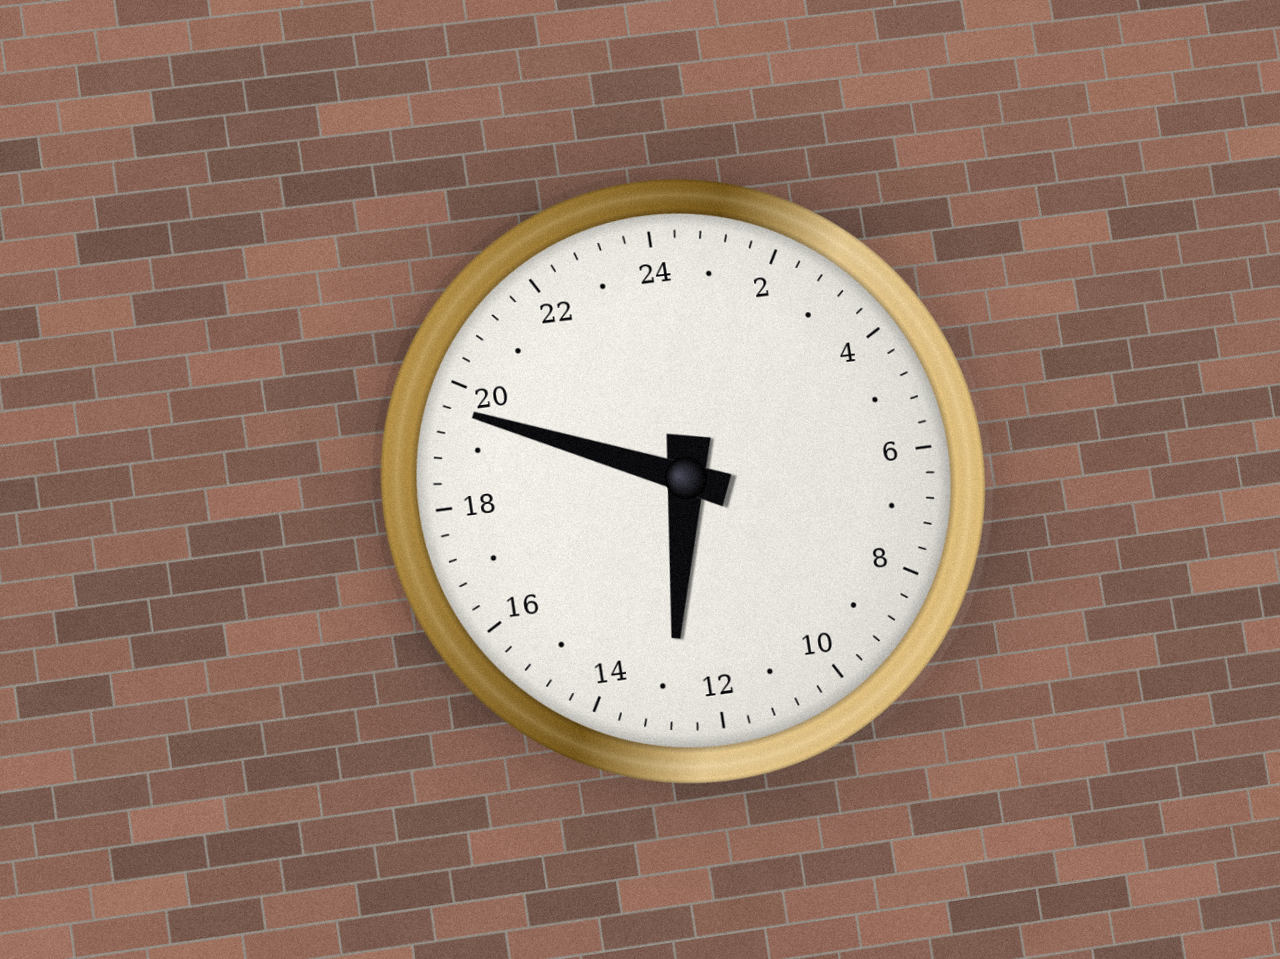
T12:49
